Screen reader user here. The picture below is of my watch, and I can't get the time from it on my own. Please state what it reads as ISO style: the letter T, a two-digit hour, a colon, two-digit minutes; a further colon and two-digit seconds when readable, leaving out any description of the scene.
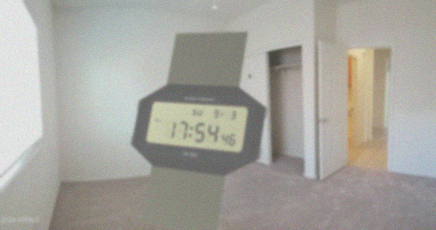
T17:54
